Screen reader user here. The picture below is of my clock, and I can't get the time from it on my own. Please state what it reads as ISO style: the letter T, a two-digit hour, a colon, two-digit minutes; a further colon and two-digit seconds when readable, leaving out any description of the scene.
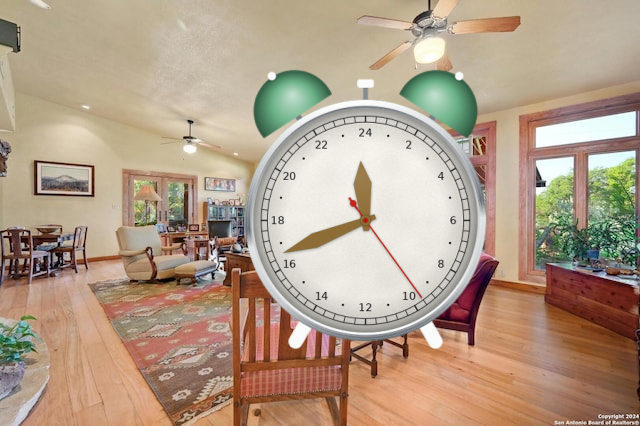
T23:41:24
